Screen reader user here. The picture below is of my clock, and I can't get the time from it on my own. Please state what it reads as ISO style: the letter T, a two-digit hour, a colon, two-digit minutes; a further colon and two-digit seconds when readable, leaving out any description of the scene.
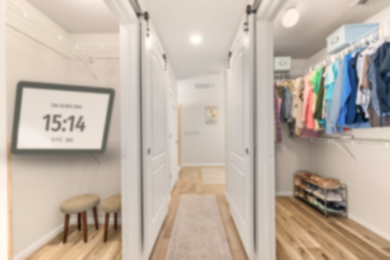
T15:14
